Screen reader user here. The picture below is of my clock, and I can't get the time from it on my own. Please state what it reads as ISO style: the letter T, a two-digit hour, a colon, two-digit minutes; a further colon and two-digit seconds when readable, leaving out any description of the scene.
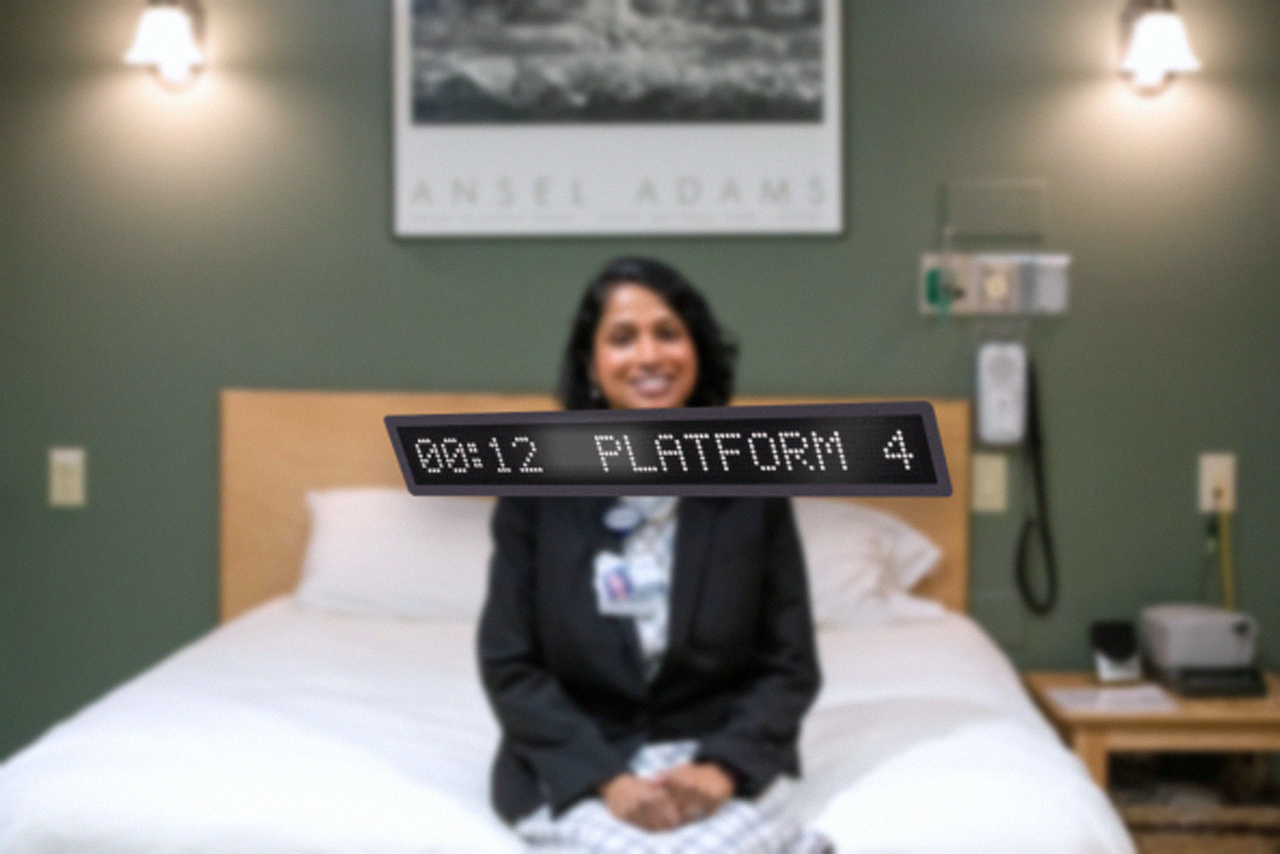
T00:12
